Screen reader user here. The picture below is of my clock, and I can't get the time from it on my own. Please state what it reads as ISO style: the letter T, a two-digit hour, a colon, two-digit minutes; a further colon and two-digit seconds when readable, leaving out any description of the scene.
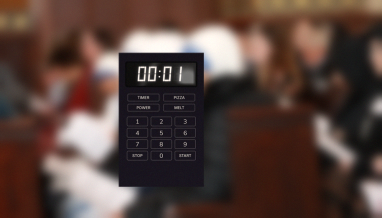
T00:01
